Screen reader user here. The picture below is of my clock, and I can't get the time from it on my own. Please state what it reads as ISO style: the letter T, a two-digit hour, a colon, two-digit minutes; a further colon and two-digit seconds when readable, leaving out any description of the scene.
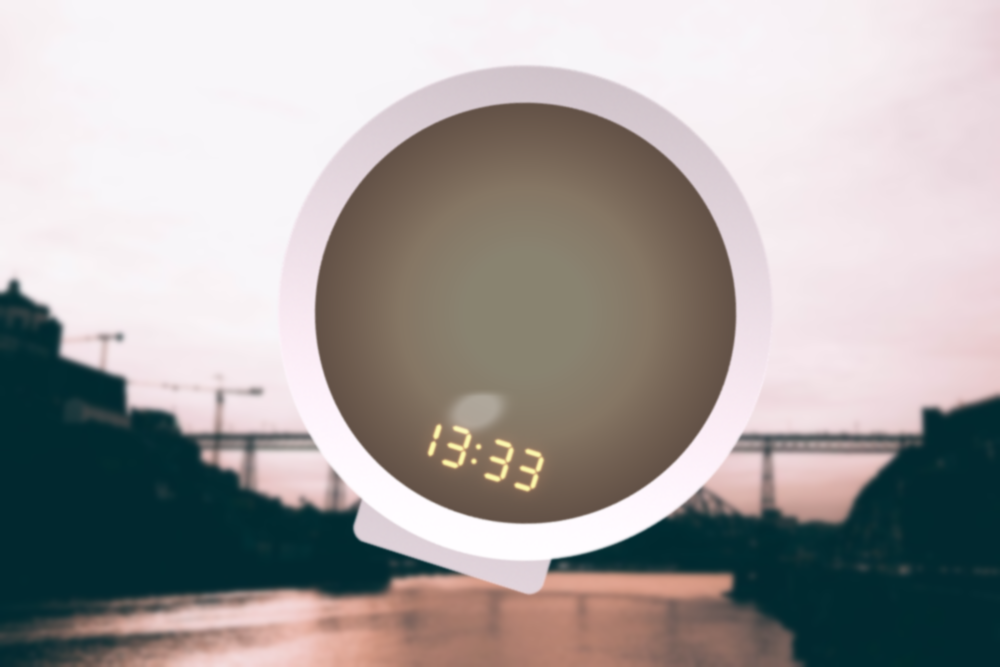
T13:33
